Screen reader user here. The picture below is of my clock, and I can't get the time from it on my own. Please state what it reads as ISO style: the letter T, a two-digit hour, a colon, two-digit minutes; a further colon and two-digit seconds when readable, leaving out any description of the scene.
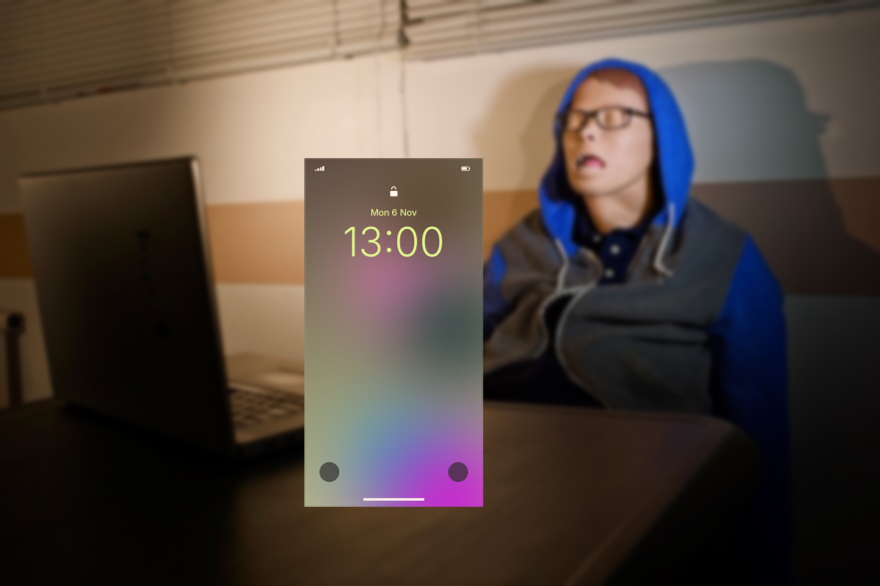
T13:00
